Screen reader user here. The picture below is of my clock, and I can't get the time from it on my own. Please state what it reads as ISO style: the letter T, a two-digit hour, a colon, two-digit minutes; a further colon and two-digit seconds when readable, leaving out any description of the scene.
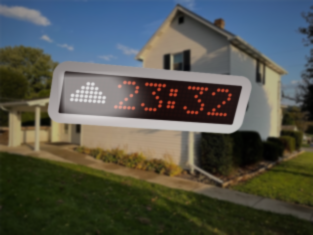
T23:32
